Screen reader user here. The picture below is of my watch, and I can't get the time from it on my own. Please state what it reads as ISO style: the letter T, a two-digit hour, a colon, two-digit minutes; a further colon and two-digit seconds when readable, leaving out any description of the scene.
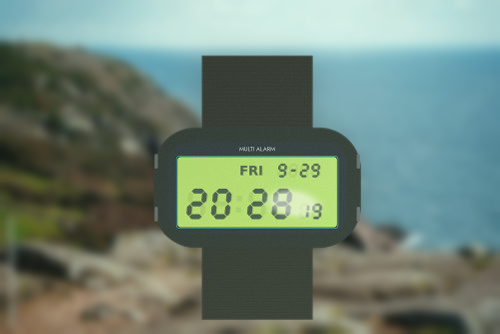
T20:28:19
